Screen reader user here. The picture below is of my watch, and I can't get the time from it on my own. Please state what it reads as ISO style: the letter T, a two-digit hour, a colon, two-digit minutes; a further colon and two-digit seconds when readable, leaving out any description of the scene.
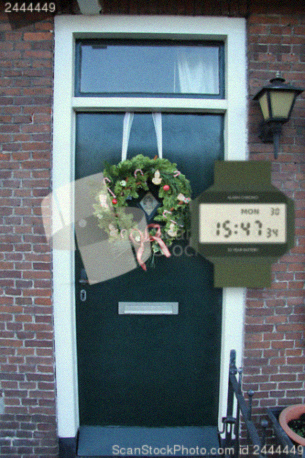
T15:47:34
